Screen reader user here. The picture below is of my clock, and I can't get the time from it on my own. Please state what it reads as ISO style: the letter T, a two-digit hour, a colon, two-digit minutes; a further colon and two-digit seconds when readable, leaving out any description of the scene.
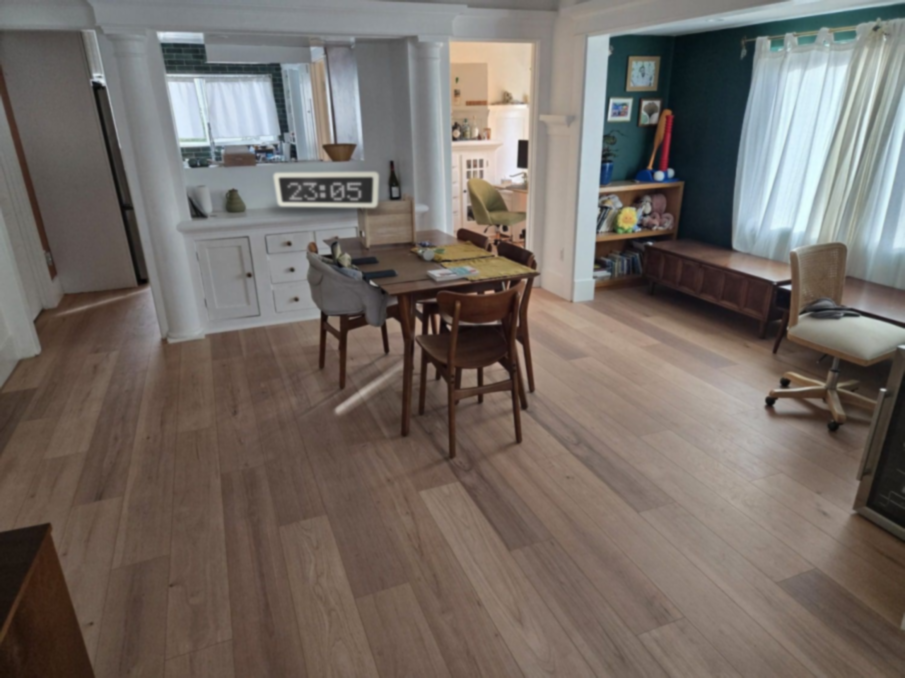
T23:05
